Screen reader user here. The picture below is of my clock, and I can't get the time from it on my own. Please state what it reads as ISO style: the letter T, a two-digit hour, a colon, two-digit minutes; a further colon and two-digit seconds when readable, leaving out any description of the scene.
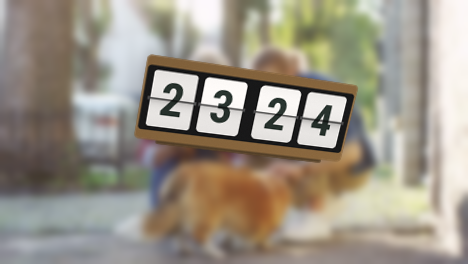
T23:24
